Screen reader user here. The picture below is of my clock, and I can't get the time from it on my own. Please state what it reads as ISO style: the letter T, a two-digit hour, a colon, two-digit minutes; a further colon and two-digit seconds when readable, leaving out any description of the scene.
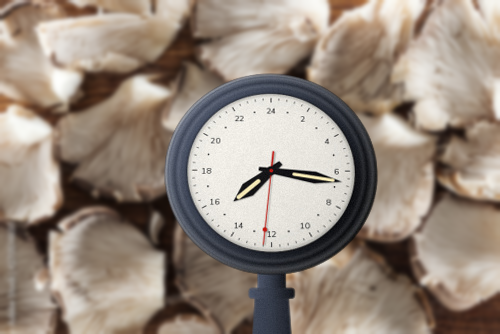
T15:16:31
